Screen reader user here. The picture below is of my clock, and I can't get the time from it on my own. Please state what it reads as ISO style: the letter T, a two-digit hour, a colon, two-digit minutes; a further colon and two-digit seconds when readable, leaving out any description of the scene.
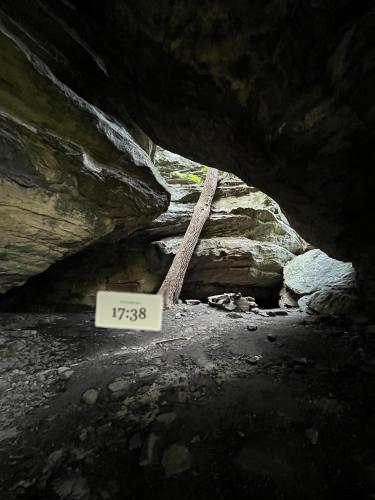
T17:38
